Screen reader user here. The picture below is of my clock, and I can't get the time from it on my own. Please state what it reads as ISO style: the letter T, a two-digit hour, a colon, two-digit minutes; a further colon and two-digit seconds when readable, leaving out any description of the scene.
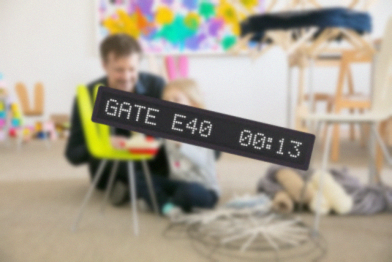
T00:13
